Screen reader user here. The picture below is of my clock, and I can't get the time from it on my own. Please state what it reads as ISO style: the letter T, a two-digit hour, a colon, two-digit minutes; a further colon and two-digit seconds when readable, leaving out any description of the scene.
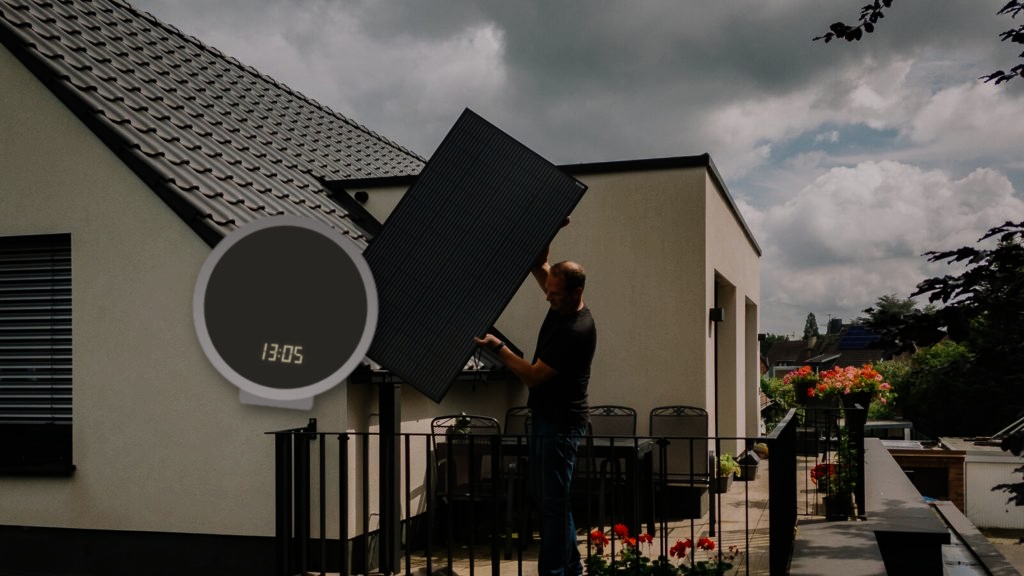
T13:05
